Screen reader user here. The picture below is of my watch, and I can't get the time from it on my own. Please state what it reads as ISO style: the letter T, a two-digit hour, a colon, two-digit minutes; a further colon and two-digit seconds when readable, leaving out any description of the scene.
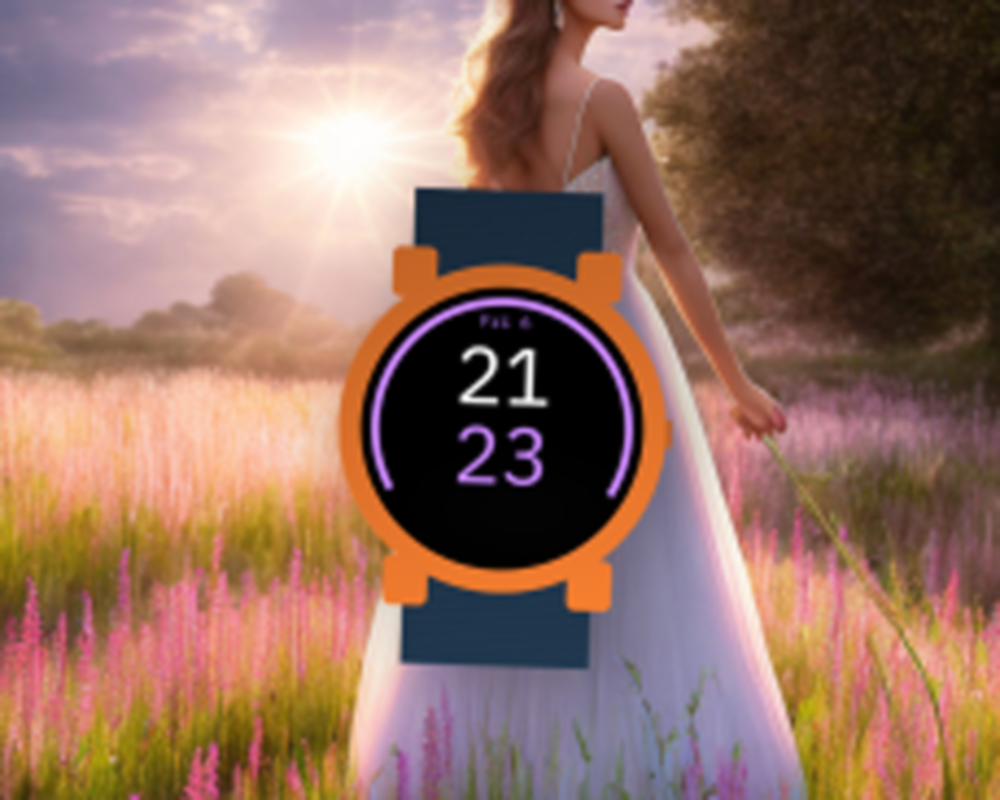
T21:23
